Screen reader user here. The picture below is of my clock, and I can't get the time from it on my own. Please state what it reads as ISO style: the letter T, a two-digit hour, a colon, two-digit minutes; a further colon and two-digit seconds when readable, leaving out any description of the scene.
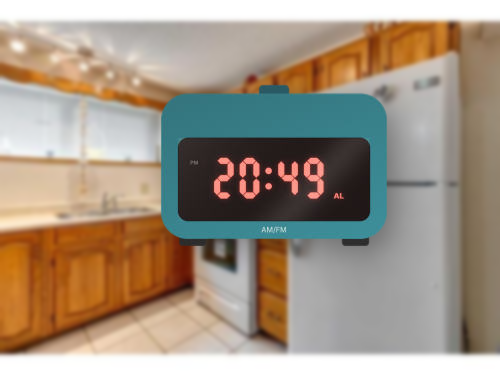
T20:49
